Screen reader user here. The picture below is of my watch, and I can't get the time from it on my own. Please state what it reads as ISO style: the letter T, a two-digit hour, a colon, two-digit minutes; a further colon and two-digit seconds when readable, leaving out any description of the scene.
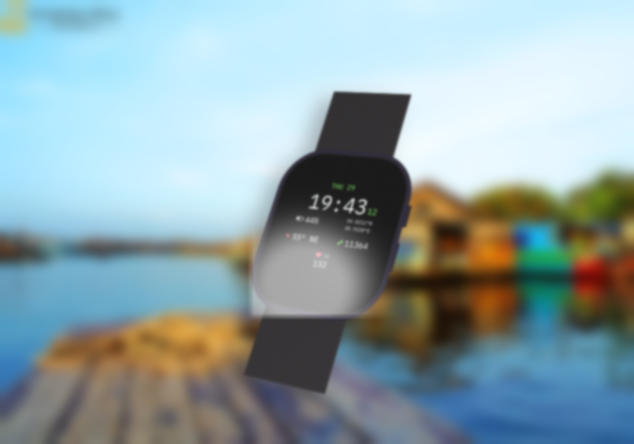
T19:43
